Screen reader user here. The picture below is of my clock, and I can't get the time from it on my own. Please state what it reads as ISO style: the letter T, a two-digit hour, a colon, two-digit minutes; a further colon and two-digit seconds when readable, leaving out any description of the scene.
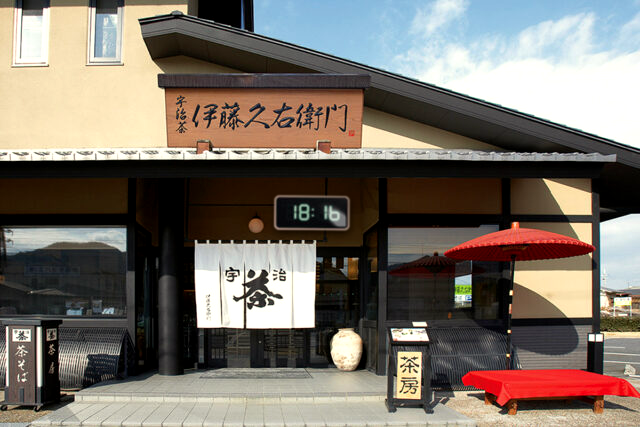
T18:16
